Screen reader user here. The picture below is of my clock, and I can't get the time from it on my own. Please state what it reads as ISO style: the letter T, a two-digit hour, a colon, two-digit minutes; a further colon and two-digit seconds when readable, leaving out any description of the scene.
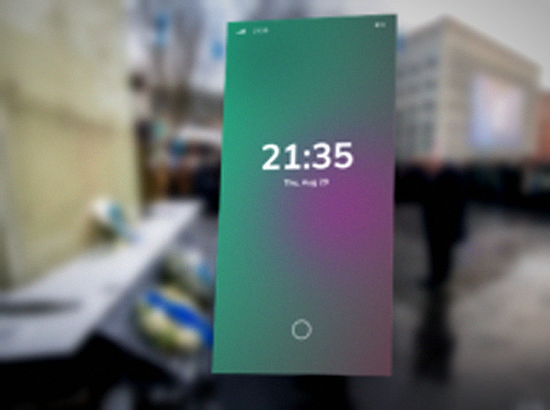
T21:35
